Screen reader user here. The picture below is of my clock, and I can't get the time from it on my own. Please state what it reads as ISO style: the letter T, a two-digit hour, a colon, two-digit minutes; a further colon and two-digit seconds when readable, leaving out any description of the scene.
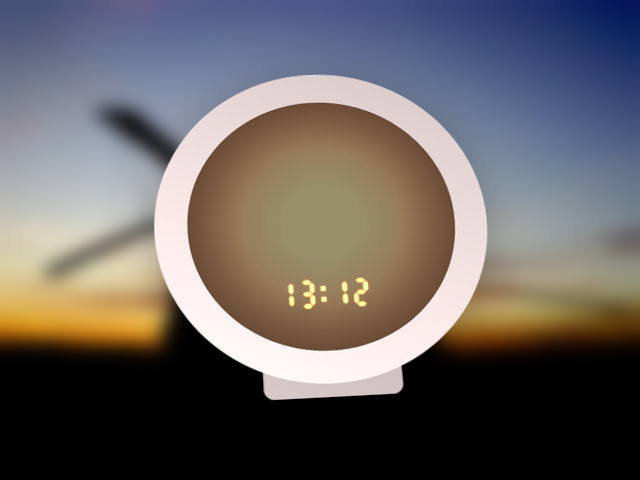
T13:12
